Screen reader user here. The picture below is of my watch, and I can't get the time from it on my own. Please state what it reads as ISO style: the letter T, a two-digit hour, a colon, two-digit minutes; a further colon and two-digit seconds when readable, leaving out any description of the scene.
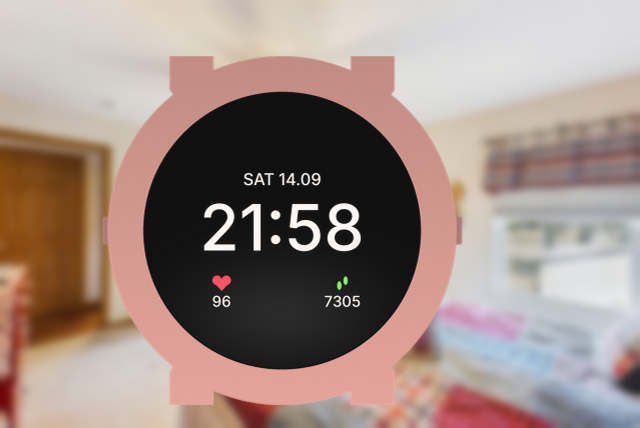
T21:58
